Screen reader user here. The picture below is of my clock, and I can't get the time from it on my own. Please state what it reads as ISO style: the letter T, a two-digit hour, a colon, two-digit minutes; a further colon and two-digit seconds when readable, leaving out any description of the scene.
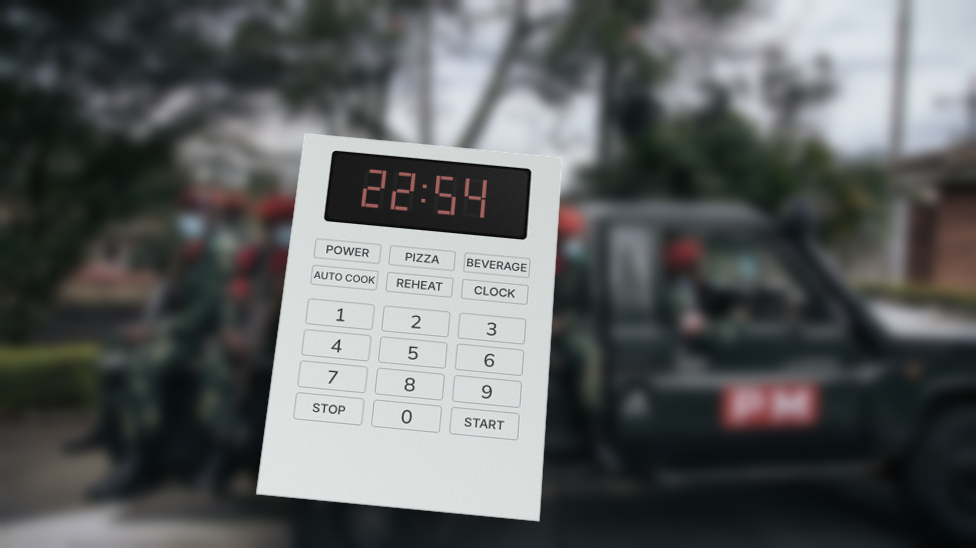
T22:54
